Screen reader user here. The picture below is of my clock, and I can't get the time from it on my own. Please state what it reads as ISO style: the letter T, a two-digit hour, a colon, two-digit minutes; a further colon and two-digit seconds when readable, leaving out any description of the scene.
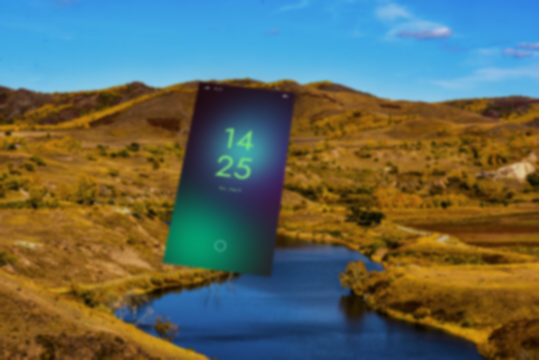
T14:25
